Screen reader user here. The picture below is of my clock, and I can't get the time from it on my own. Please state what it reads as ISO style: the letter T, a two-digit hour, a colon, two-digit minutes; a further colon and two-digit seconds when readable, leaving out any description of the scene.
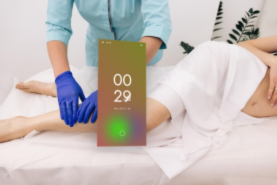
T00:29
